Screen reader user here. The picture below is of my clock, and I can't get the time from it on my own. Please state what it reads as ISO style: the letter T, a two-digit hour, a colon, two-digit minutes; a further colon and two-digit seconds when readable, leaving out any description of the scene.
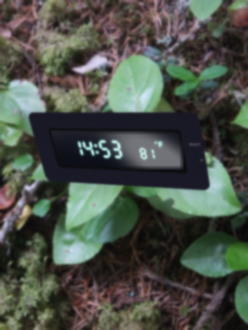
T14:53
